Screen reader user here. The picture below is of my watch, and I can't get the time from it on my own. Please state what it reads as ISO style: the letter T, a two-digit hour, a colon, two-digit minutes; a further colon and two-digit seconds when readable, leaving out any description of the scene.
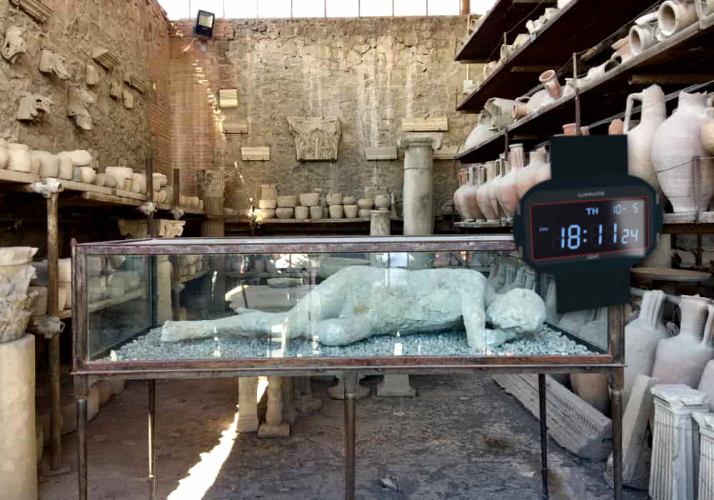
T18:11:24
